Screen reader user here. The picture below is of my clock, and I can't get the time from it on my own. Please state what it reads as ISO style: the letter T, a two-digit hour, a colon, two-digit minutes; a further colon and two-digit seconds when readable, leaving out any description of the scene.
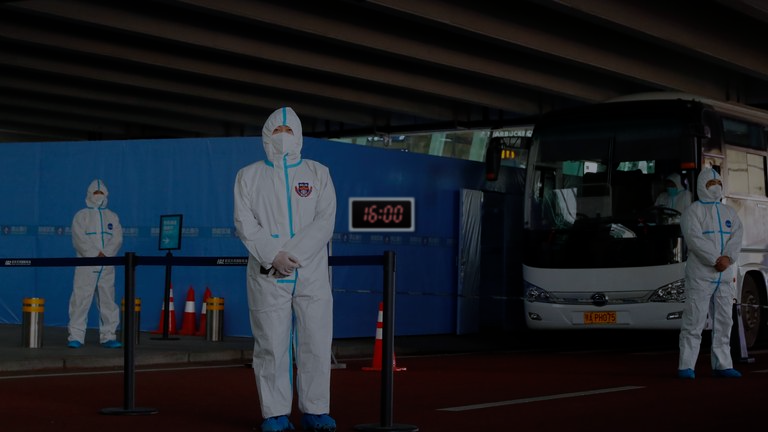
T16:00
